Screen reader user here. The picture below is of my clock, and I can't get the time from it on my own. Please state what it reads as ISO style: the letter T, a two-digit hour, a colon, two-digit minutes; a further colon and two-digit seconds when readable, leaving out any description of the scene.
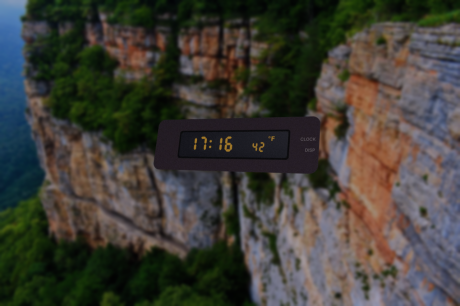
T17:16
